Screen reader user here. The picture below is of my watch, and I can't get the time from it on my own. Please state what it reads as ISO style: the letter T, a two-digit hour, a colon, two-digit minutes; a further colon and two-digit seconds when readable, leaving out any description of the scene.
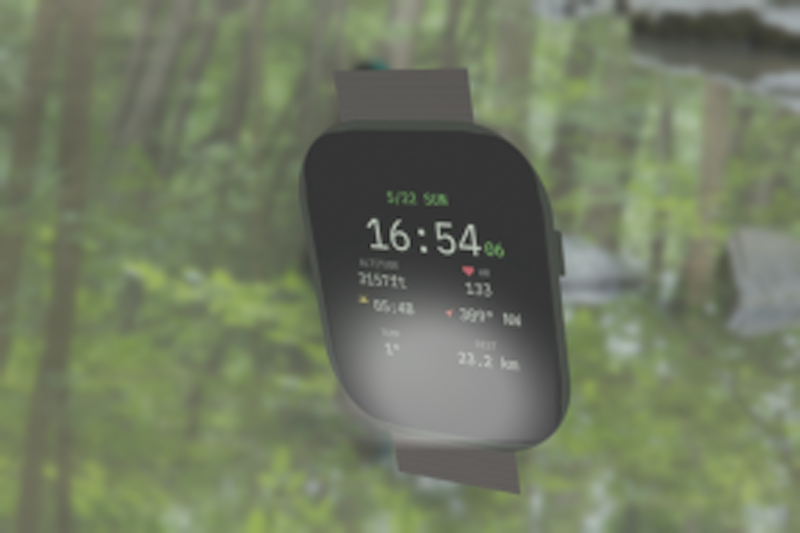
T16:54
